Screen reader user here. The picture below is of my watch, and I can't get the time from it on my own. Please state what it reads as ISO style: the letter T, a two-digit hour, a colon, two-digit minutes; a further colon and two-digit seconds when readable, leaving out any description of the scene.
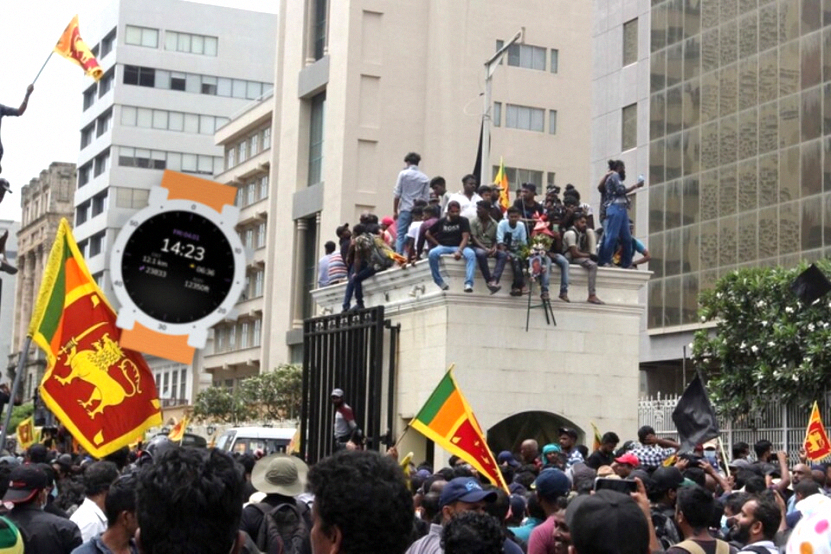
T14:23
